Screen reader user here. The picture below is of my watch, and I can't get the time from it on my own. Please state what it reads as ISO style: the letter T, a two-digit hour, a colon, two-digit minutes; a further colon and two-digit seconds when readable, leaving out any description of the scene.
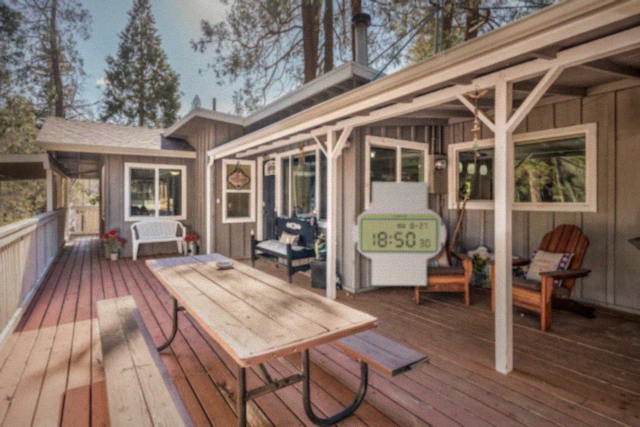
T18:50
